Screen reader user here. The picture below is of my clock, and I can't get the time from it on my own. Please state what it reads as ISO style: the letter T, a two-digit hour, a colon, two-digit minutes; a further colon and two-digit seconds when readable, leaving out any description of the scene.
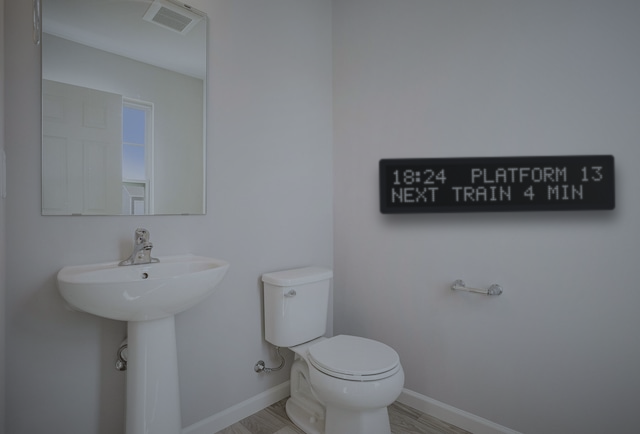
T18:24
